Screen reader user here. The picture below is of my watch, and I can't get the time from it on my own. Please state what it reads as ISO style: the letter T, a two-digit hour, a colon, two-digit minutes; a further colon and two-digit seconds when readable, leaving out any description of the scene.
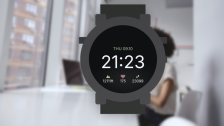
T21:23
